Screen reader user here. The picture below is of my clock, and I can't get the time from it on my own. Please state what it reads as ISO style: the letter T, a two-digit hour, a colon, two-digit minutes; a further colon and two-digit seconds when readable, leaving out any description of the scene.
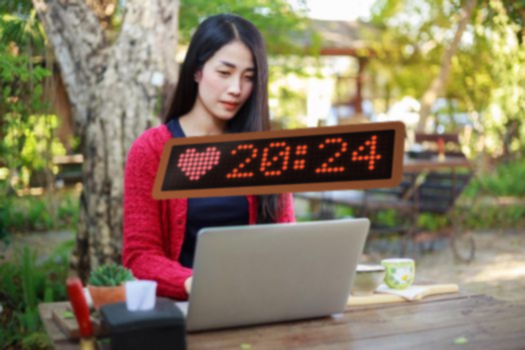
T20:24
